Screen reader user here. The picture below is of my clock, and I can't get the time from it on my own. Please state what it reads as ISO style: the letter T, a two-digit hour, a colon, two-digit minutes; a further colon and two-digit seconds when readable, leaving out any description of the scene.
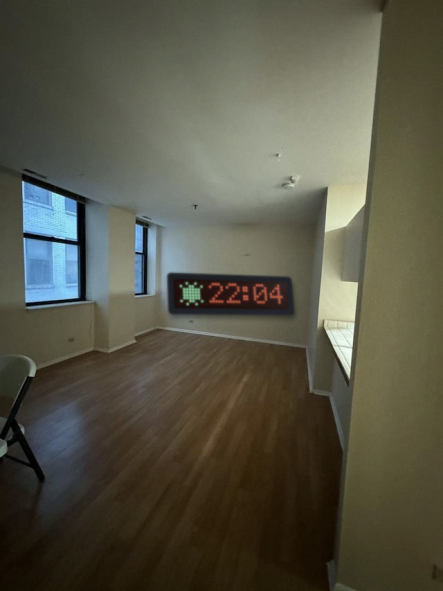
T22:04
